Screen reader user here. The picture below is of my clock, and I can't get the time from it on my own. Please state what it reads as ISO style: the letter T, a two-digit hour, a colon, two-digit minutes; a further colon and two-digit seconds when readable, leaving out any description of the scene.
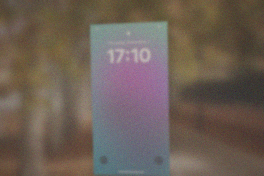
T17:10
